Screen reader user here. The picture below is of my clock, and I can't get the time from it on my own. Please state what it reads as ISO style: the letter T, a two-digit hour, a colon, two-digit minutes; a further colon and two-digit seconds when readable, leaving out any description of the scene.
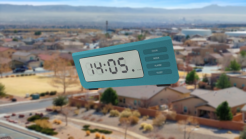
T14:05
